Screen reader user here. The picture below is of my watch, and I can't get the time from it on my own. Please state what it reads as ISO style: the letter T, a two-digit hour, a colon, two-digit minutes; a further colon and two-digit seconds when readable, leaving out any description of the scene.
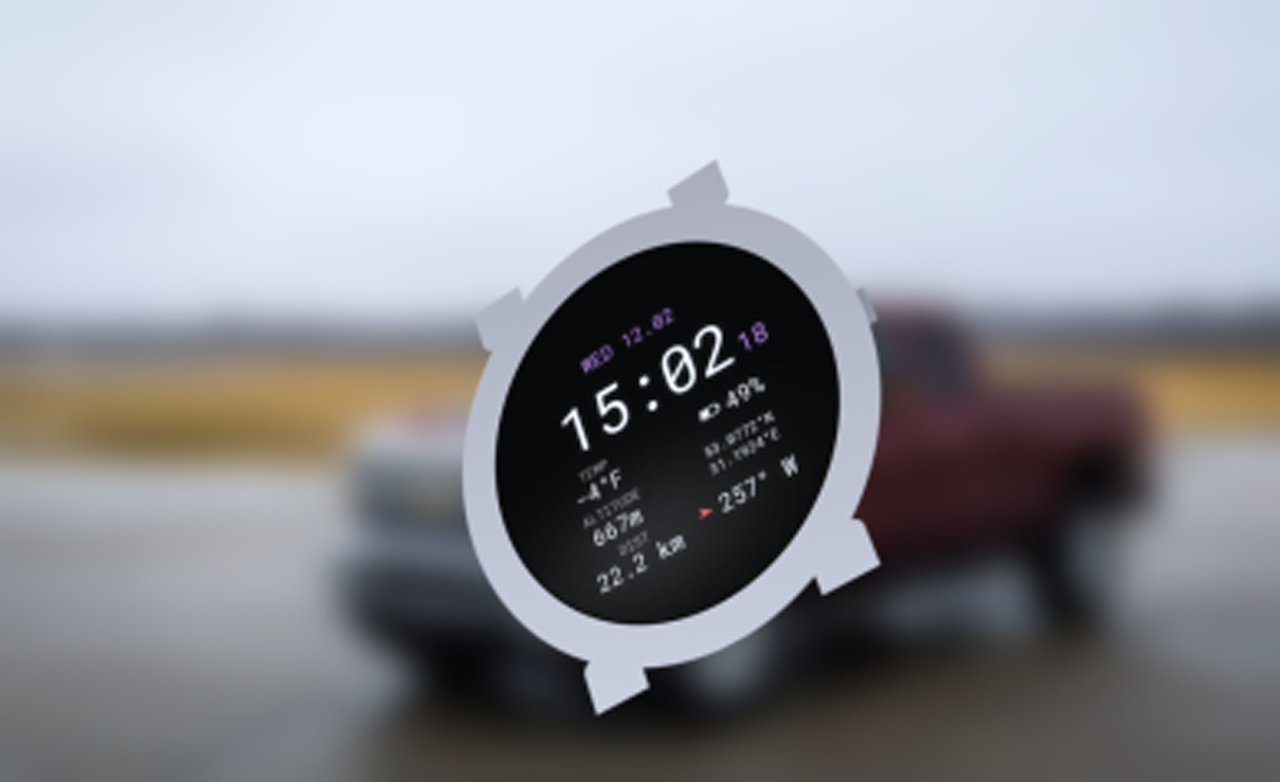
T15:02:18
